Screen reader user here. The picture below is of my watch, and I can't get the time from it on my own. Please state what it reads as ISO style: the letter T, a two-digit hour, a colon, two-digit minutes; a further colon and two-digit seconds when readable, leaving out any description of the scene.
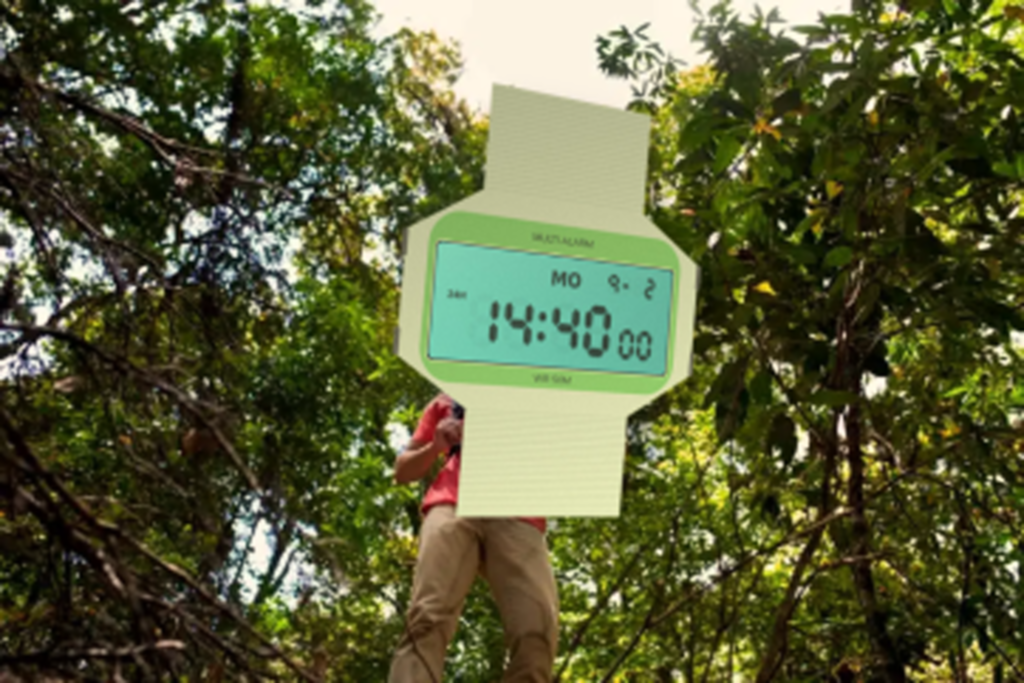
T14:40:00
